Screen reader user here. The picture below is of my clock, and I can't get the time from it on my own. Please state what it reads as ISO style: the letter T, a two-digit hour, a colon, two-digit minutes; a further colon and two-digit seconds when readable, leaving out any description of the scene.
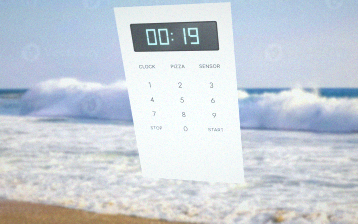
T00:19
